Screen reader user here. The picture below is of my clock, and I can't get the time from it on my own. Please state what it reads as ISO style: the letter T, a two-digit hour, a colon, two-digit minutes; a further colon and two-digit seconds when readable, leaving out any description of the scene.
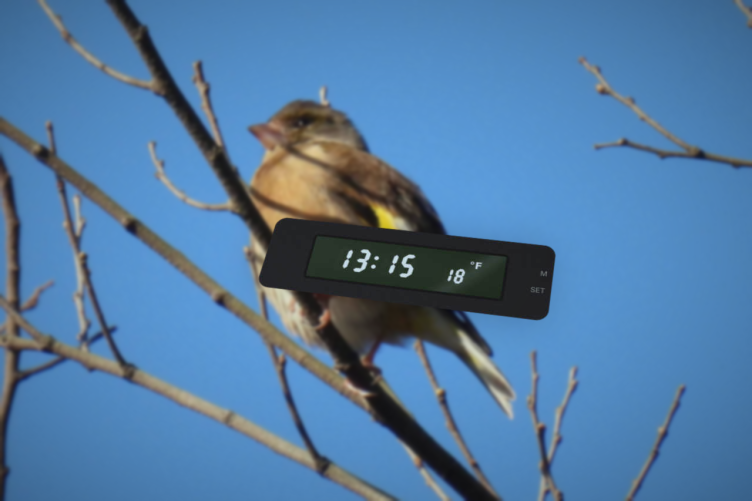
T13:15
